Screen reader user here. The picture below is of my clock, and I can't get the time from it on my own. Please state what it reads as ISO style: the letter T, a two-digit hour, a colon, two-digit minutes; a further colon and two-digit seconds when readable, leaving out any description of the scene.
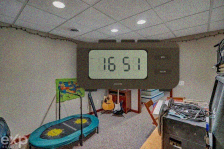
T16:51
